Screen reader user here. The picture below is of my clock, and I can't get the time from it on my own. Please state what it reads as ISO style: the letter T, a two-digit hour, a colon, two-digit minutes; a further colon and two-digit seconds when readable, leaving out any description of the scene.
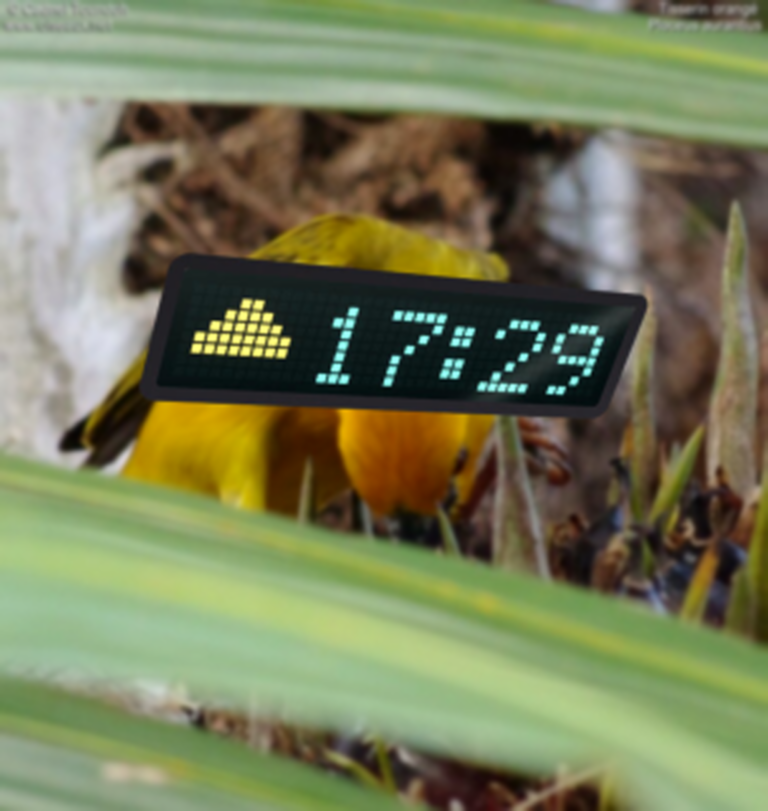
T17:29
